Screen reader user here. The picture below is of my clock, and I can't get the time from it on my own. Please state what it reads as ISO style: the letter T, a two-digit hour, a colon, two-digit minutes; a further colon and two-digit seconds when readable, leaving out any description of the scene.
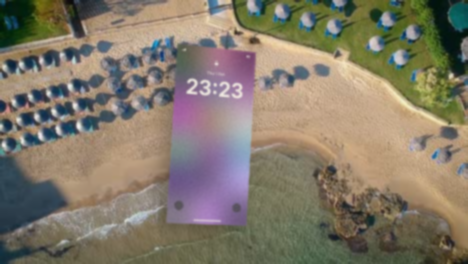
T23:23
